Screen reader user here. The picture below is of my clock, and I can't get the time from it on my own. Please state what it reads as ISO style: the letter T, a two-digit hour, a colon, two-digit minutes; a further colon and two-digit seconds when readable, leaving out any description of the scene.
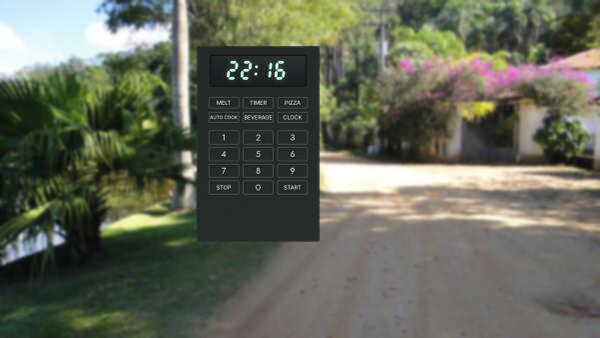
T22:16
